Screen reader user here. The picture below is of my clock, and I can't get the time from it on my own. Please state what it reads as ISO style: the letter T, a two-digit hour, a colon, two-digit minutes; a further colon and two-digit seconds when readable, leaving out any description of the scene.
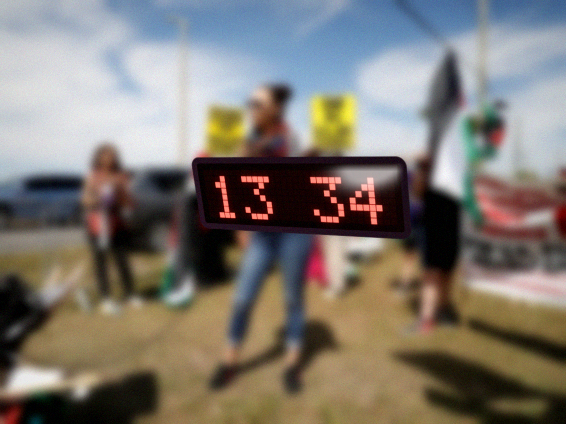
T13:34
